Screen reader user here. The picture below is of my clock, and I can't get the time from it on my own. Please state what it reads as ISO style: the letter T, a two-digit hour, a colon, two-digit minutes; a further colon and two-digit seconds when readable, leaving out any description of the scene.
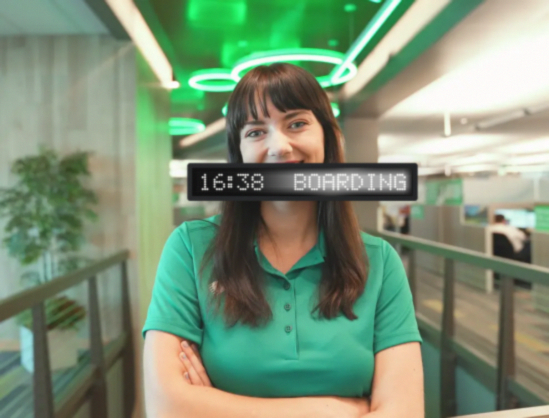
T16:38
